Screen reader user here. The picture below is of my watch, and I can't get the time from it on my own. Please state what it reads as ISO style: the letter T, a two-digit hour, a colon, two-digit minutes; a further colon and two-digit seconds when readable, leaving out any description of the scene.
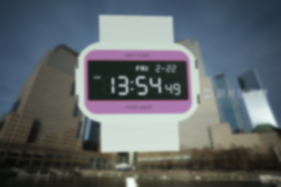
T13:54
